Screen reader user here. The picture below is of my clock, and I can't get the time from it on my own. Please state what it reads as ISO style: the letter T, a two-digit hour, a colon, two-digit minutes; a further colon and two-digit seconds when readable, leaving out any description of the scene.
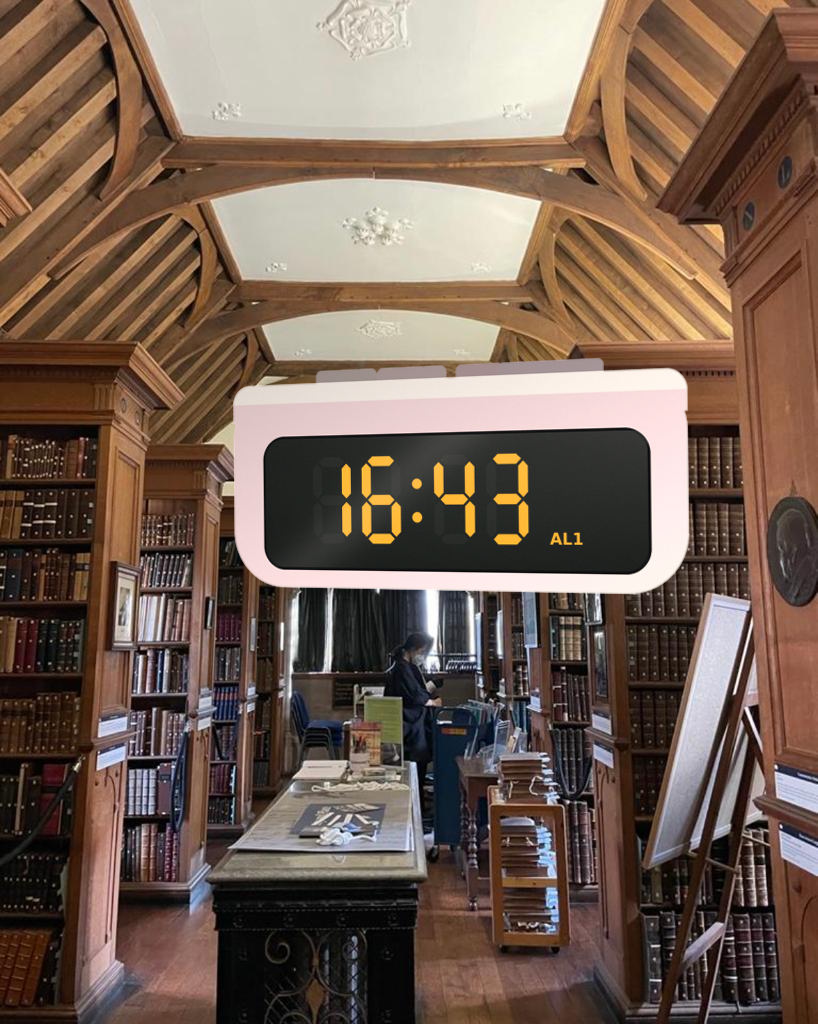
T16:43
